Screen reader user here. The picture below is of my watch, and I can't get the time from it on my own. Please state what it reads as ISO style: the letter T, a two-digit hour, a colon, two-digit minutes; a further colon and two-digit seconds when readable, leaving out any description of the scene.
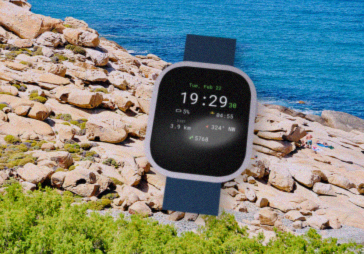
T19:29
